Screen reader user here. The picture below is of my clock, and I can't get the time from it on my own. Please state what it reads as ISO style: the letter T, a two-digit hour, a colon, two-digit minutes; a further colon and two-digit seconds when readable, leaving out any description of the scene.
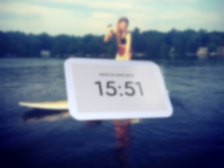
T15:51
